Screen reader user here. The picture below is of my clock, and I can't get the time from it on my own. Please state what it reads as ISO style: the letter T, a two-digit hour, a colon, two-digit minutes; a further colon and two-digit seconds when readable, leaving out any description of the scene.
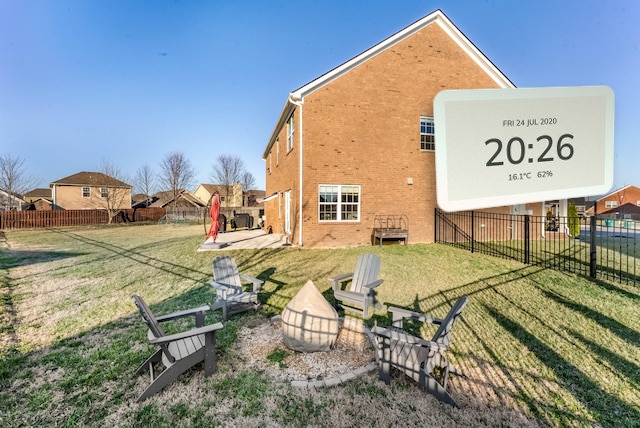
T20:26
